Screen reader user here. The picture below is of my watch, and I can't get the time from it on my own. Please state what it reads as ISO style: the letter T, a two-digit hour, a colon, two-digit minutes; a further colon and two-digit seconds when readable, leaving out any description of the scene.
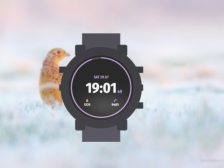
T19:01
